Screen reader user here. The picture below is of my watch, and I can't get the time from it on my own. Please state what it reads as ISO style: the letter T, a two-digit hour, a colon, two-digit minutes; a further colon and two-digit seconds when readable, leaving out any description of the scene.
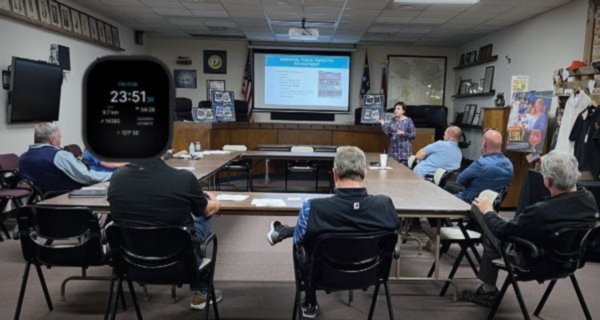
T23:51
